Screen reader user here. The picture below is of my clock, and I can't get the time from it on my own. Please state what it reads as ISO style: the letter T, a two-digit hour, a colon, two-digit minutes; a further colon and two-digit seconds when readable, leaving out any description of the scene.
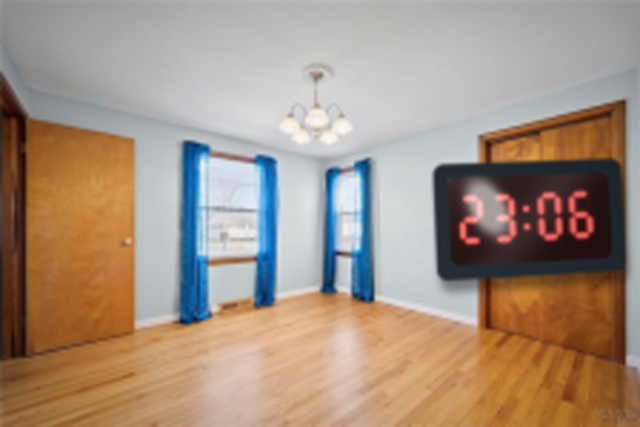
T23:06
